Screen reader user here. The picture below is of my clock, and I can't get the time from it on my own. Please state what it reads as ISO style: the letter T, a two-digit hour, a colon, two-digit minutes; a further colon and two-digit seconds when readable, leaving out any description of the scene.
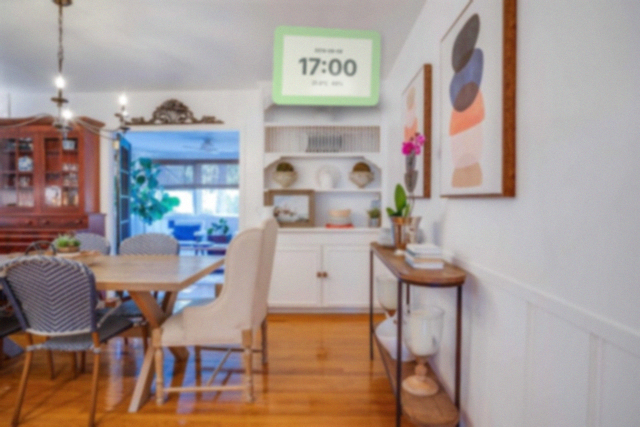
T17:00
